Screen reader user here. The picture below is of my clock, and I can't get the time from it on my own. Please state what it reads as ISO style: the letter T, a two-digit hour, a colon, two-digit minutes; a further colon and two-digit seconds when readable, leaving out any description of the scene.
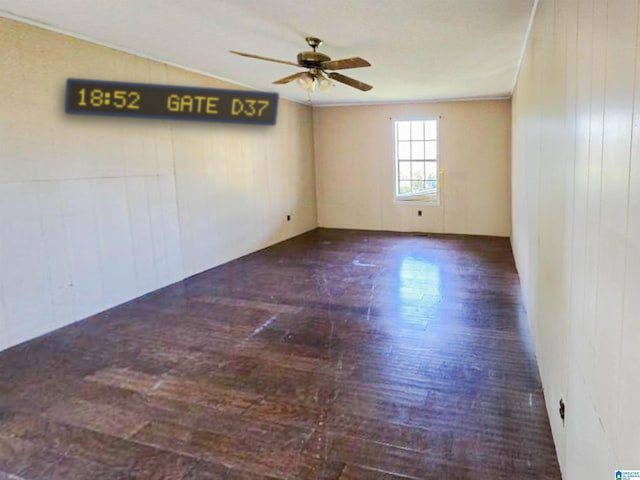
T18:52
